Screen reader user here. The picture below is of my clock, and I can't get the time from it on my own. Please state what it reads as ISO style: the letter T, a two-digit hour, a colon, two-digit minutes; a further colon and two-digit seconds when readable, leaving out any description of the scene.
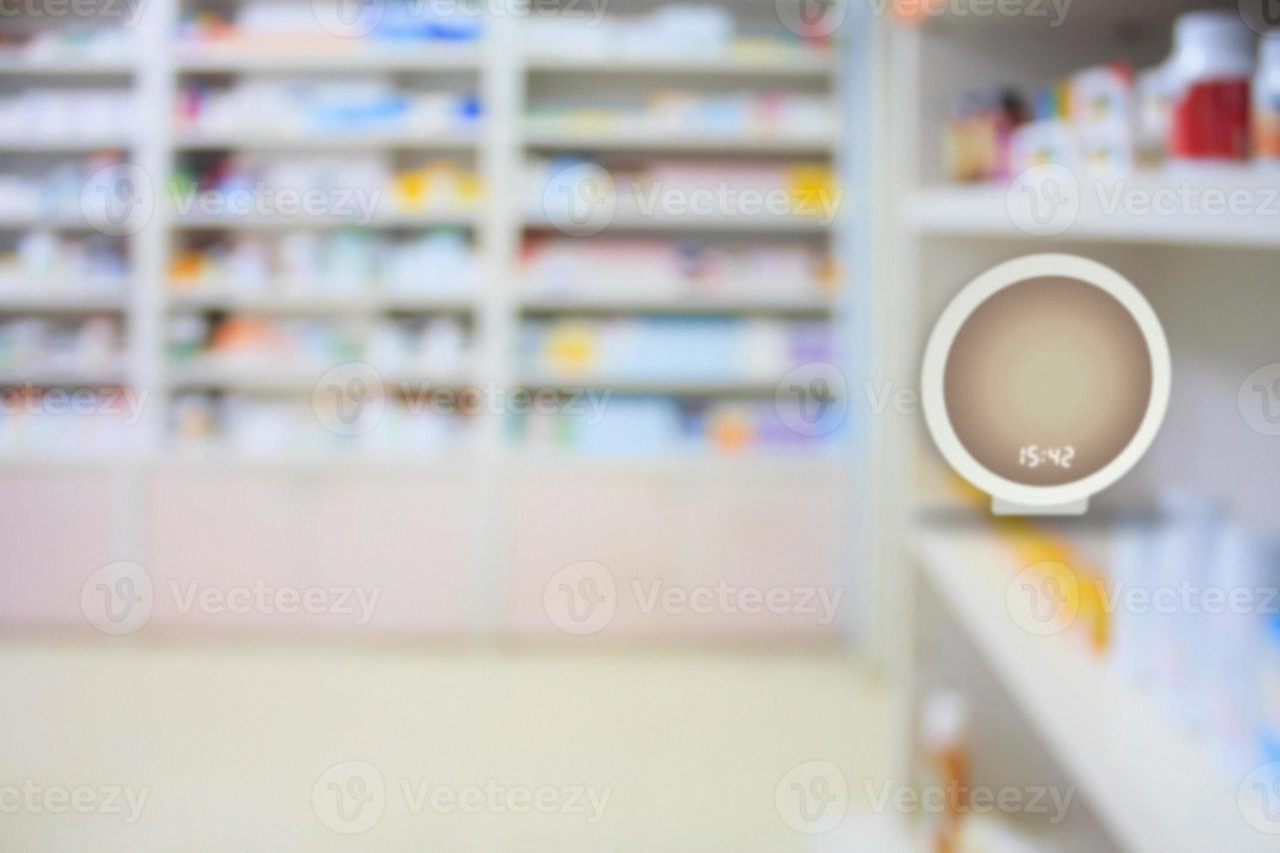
T15:42
